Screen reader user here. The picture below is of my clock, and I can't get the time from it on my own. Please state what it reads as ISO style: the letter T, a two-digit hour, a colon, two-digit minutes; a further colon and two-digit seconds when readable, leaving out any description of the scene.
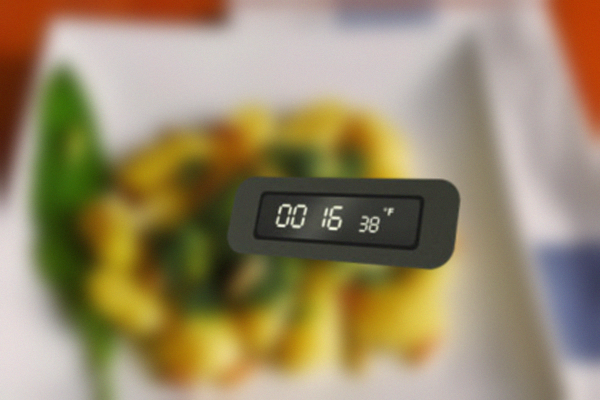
T00:16
